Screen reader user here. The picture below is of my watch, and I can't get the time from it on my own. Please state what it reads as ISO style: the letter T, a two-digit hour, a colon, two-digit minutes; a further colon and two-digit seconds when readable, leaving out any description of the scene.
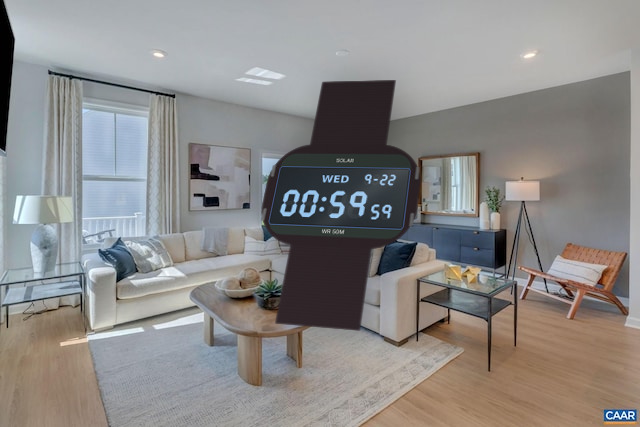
T00:59:59
